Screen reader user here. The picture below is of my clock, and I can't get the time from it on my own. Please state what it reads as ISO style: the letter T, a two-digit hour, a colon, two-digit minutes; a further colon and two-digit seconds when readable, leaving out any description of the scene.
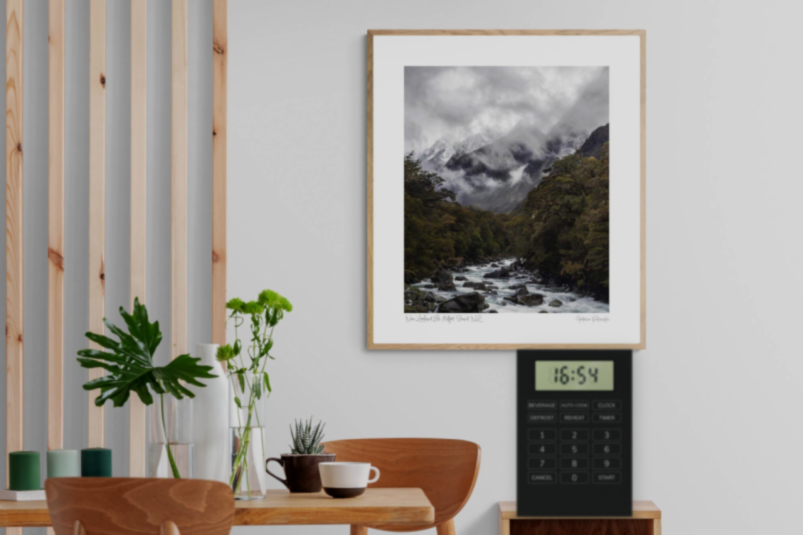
T16:54
